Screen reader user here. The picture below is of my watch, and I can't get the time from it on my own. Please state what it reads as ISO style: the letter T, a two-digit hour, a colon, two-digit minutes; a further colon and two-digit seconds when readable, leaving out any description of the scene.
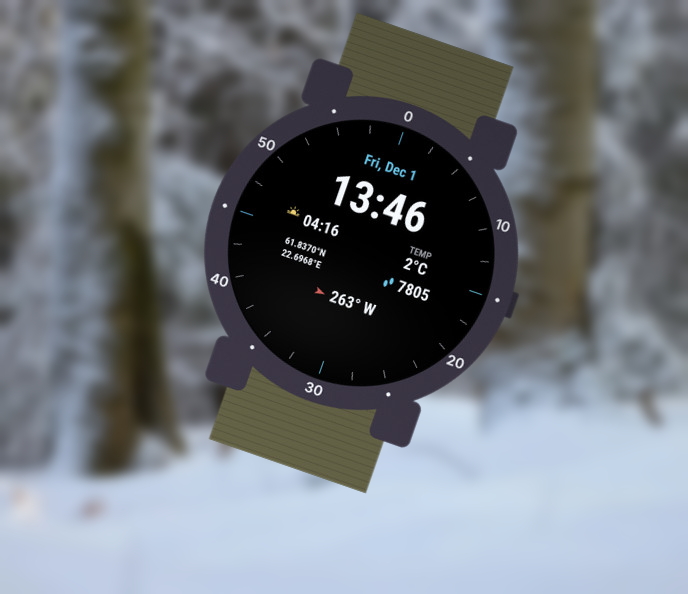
T13:46
